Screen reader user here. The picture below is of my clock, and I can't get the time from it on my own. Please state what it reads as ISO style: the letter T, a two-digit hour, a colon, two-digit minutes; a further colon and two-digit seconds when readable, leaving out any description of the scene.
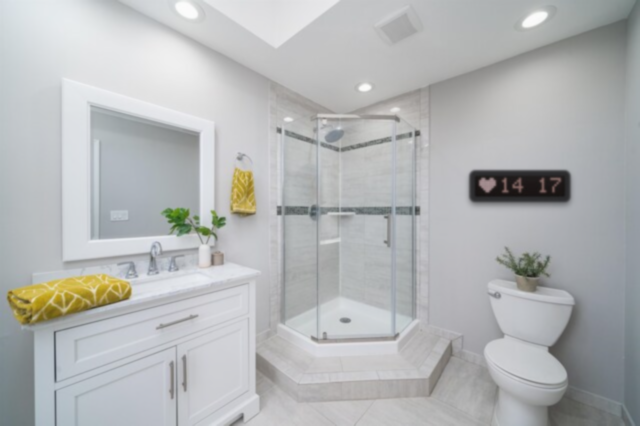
T14:17
